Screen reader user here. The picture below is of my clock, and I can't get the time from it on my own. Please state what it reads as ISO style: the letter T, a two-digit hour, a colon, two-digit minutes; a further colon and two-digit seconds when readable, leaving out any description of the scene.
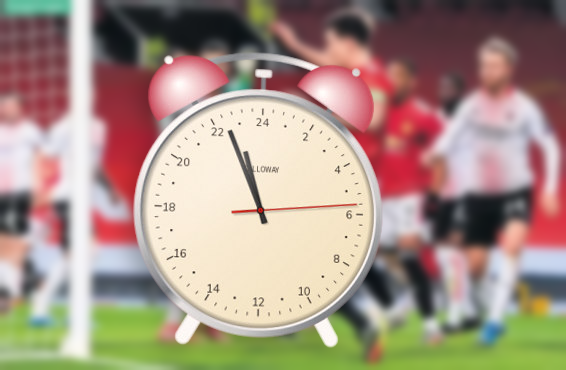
T22:56:14
